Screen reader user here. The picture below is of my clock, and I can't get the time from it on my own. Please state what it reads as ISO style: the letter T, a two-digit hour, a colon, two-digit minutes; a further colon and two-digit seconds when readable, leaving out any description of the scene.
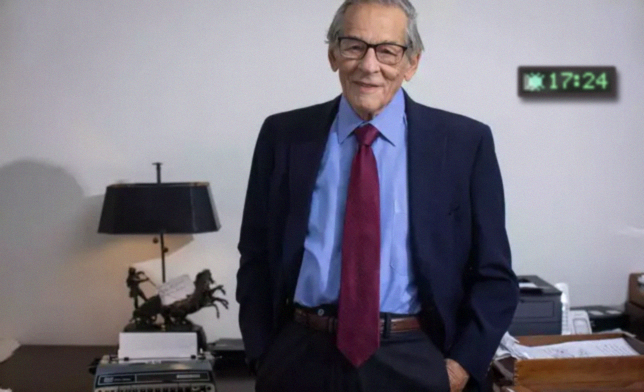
T17:24
